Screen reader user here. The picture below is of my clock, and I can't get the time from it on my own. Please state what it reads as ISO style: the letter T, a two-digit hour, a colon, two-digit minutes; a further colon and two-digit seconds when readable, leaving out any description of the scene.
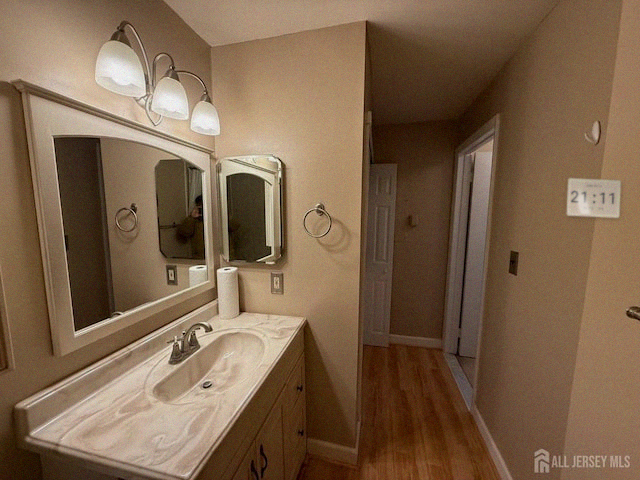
T21:11
